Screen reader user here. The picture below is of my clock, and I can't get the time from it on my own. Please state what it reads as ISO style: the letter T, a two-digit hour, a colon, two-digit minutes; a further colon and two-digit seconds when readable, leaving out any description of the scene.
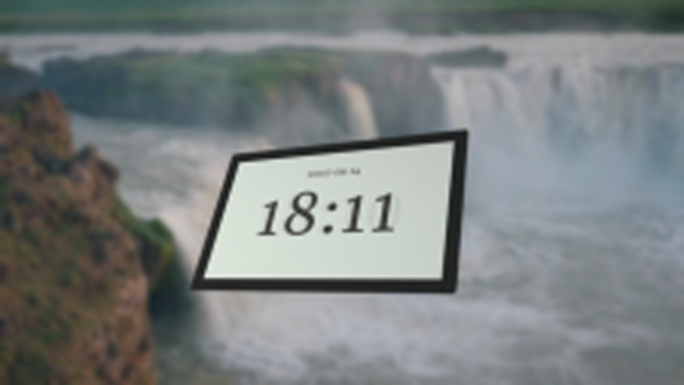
T18:11
